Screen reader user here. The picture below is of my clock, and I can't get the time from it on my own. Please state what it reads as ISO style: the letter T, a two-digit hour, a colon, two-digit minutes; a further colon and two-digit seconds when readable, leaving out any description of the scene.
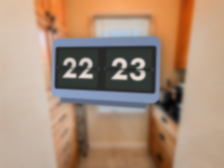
T22:23
